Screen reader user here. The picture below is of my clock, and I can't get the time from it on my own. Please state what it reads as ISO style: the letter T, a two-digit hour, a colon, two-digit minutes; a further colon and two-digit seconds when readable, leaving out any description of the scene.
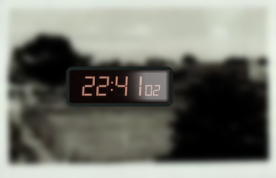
T22:41:02
